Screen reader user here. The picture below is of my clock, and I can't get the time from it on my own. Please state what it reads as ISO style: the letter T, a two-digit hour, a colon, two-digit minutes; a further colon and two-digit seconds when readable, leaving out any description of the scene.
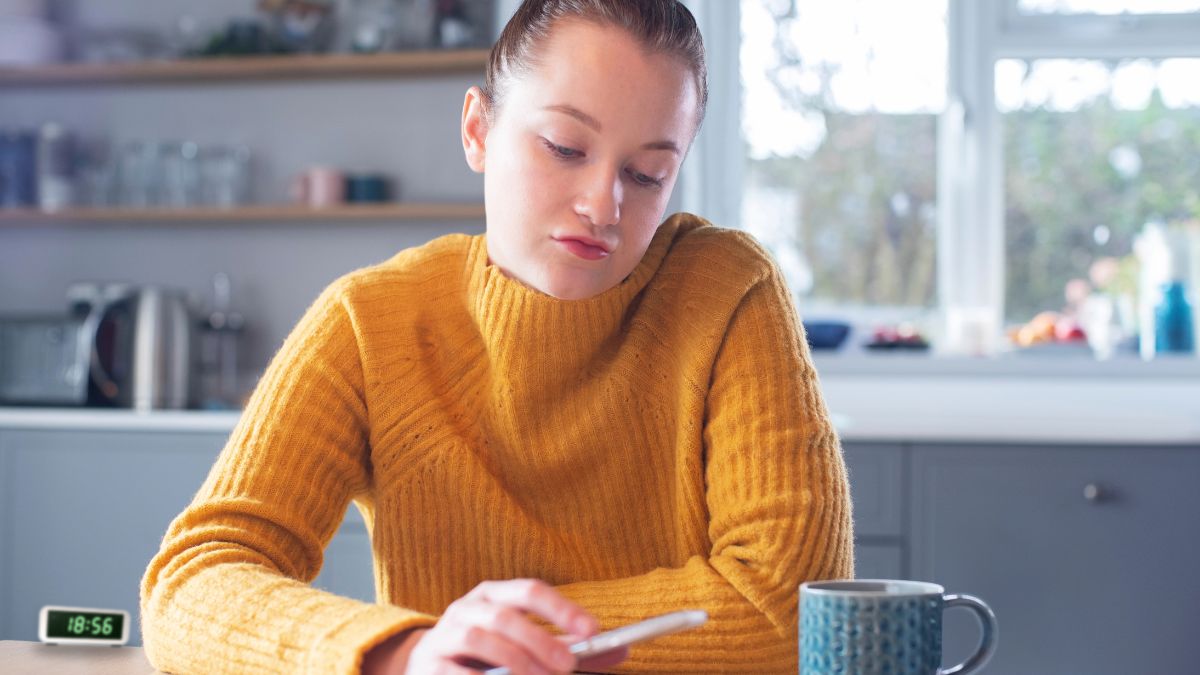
T18:56
